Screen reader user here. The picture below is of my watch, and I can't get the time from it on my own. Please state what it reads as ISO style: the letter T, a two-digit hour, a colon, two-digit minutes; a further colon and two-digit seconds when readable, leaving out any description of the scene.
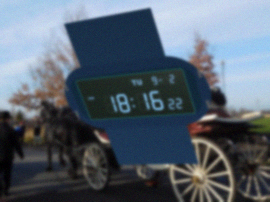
T18:16
